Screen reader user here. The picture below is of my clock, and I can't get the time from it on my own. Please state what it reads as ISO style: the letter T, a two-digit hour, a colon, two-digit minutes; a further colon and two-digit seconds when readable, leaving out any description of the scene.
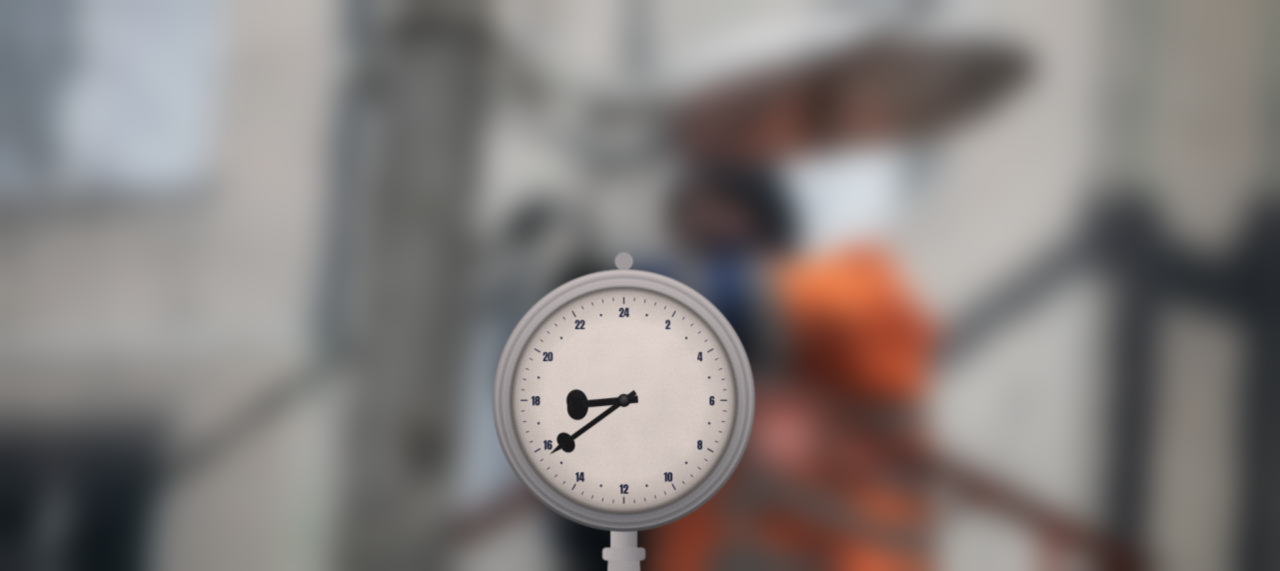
T17:39
